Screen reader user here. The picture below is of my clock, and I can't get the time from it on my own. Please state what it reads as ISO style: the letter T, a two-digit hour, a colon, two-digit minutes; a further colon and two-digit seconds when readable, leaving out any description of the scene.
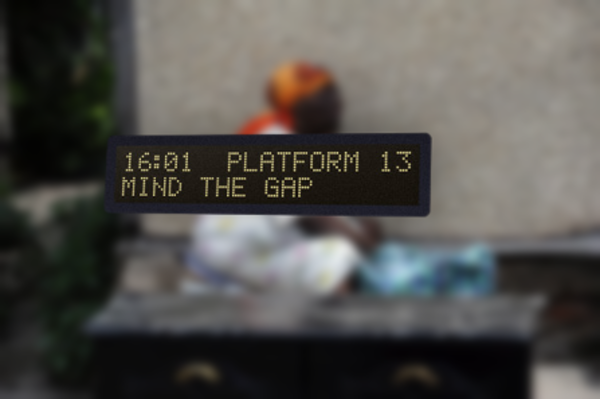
T16:01
